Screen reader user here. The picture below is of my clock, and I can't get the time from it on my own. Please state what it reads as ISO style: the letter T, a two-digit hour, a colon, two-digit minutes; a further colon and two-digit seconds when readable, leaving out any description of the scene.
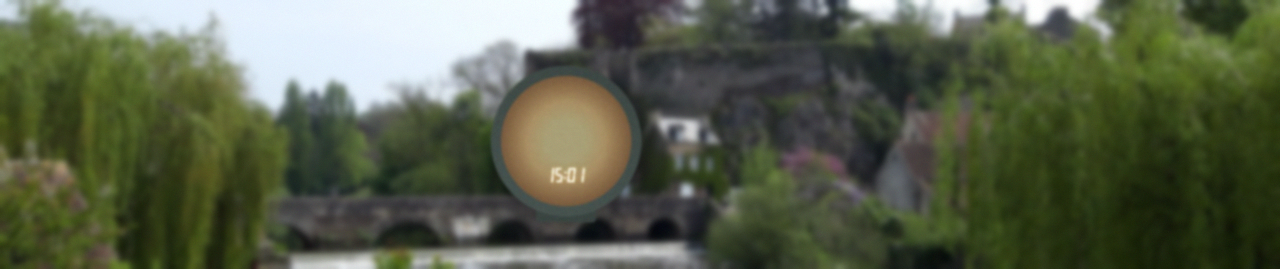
T15:01
